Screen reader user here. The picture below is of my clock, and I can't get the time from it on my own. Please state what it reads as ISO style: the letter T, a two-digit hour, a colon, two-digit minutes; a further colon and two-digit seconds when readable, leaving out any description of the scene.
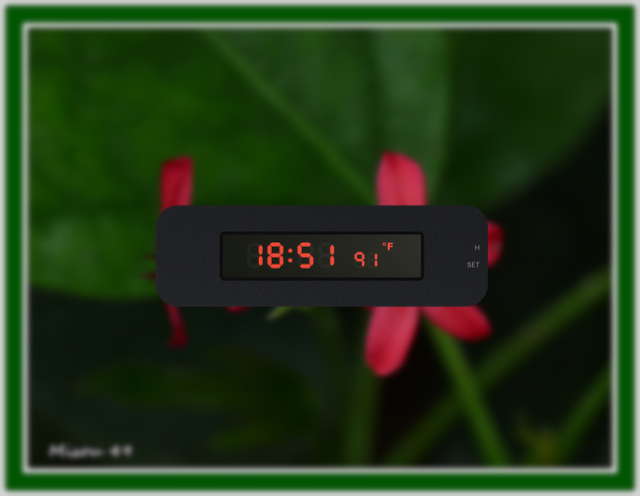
T18:51
